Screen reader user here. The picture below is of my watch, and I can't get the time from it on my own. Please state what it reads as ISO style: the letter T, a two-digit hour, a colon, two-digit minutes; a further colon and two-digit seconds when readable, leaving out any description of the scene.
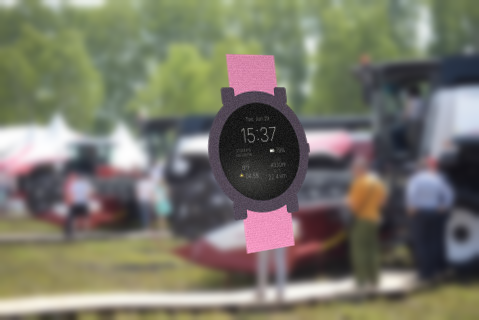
T15:37
